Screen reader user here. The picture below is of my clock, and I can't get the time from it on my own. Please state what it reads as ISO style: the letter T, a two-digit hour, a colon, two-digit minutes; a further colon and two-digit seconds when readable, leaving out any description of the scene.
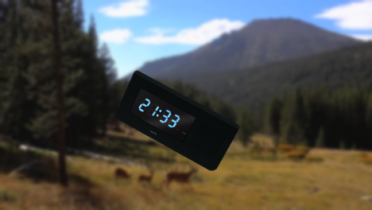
T21:33
